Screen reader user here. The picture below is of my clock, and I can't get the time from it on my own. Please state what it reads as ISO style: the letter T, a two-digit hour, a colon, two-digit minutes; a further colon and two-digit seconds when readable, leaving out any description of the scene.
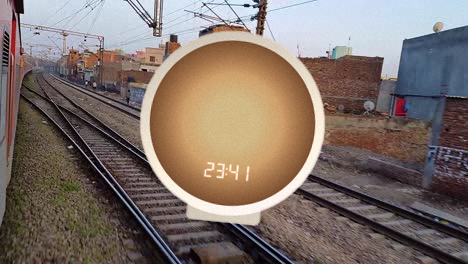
T23:41
